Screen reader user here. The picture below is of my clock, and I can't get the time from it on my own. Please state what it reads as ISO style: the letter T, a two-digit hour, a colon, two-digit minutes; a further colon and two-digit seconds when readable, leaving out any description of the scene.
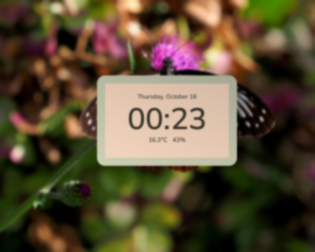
T00:23
